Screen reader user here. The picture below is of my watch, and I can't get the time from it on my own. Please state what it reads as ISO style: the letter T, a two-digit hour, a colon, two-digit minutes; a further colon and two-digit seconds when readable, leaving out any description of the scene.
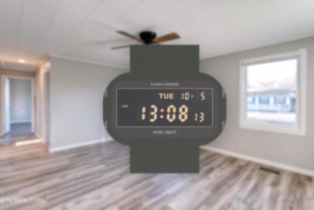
T13:08:13
